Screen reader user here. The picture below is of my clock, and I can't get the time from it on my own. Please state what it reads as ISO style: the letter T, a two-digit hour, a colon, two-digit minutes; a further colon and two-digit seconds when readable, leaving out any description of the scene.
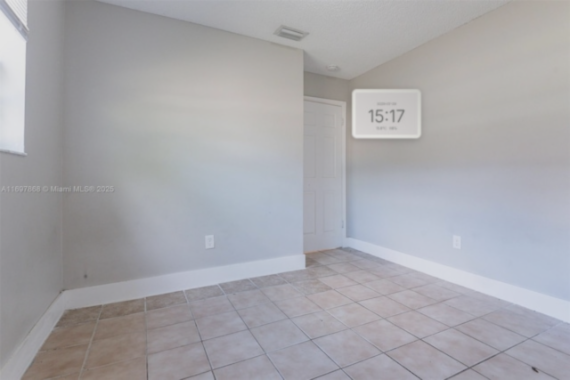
T15:17
